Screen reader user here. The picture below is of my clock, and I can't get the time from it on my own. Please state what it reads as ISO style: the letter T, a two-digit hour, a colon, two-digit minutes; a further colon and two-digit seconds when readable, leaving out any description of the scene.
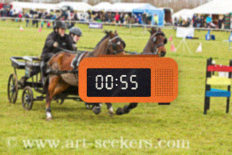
T00:55
